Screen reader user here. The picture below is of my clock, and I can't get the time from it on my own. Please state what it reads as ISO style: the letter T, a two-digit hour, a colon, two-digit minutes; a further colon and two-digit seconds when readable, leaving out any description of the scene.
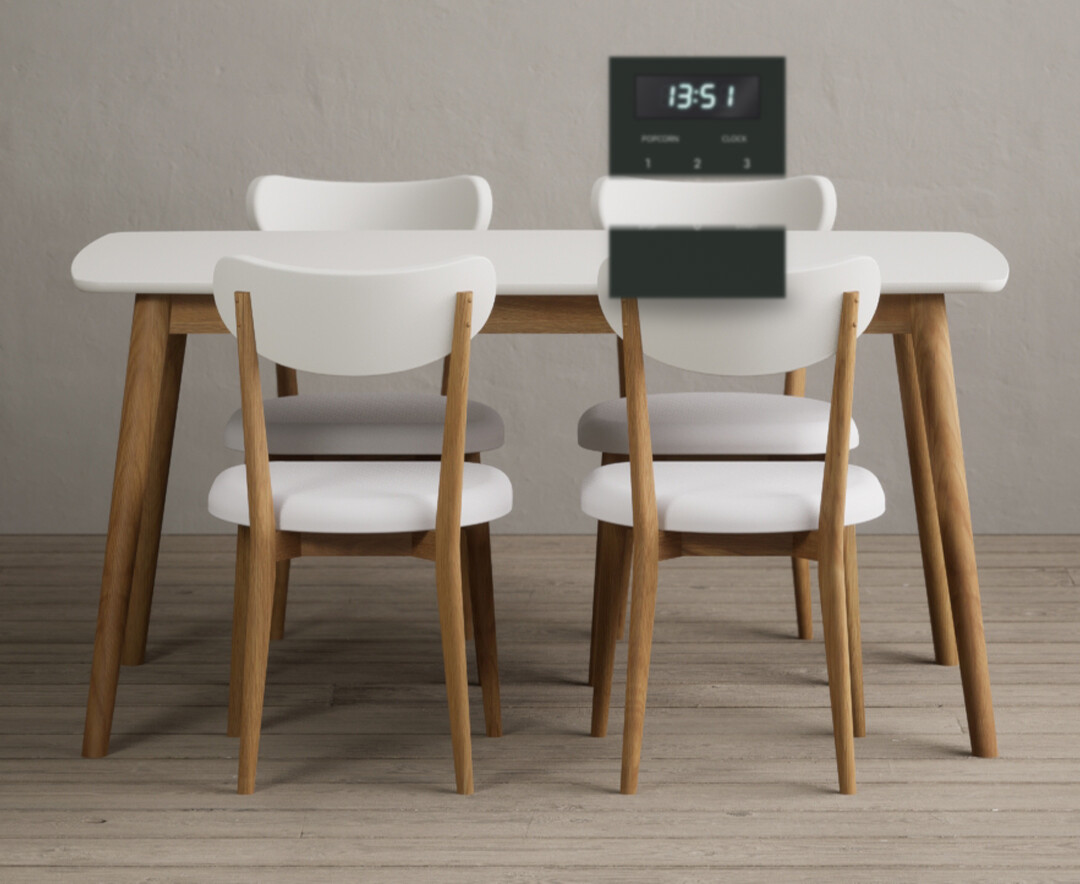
T13:51
